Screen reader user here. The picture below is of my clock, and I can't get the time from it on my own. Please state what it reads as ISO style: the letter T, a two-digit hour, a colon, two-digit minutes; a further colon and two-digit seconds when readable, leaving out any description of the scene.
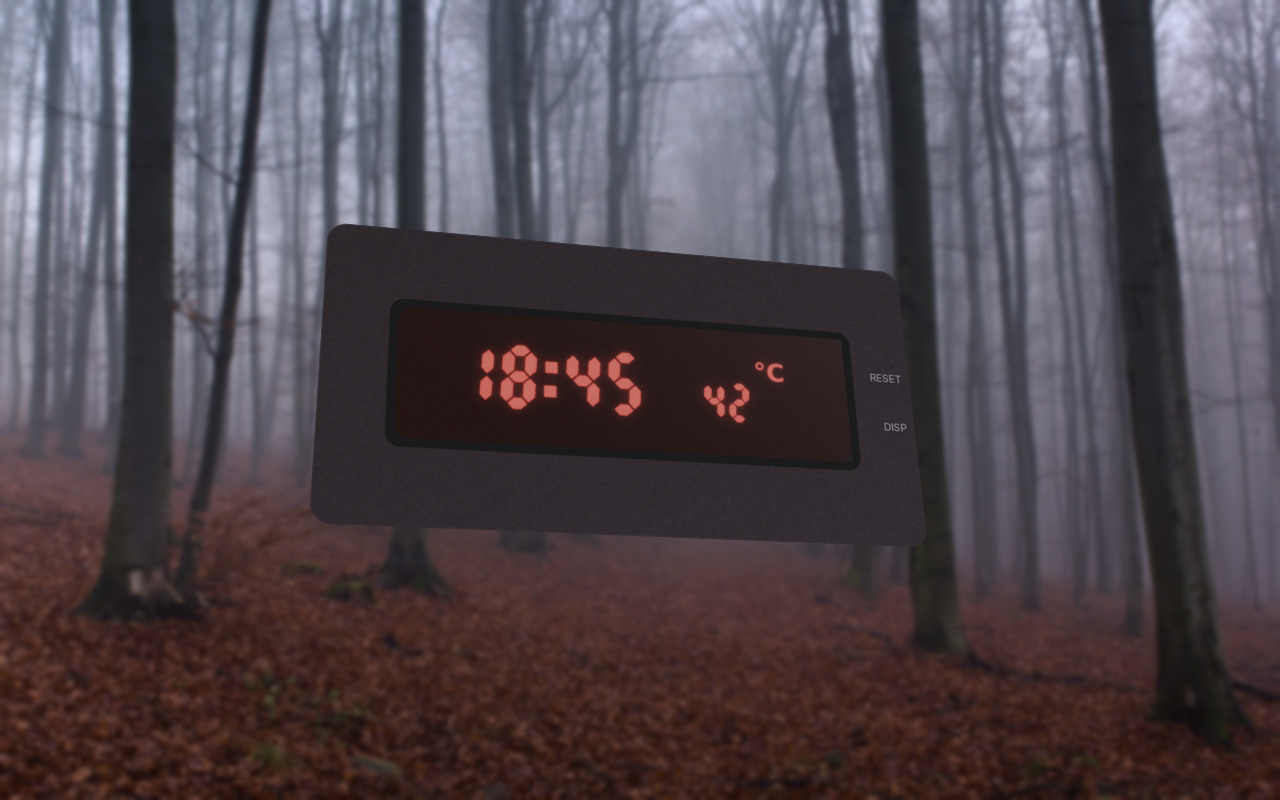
T18:45
